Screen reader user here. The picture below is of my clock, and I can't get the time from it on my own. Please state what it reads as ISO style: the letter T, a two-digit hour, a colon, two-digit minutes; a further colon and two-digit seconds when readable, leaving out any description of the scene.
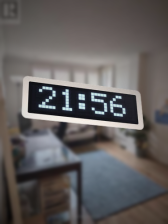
T21:56
